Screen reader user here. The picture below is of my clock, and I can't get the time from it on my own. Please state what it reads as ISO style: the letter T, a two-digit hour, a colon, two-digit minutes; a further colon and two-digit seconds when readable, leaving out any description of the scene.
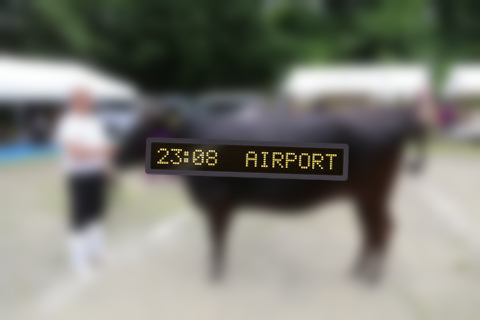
T23:08
